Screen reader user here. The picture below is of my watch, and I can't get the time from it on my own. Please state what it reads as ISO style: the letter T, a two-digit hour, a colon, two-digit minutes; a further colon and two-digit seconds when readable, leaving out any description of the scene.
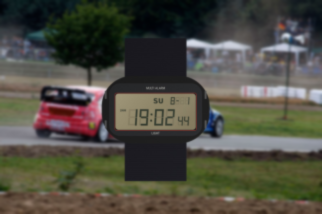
T19:02:44
